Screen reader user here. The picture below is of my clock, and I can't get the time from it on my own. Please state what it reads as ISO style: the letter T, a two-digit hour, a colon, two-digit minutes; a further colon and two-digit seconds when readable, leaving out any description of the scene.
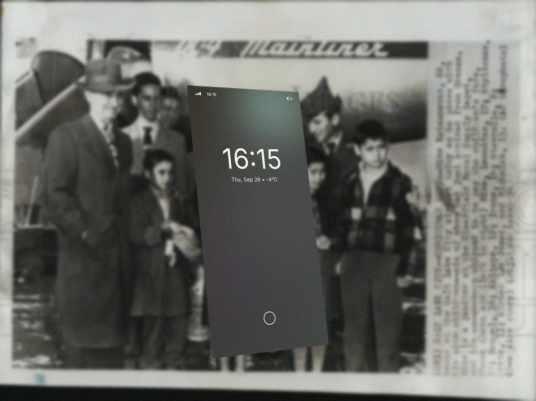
T16:15
